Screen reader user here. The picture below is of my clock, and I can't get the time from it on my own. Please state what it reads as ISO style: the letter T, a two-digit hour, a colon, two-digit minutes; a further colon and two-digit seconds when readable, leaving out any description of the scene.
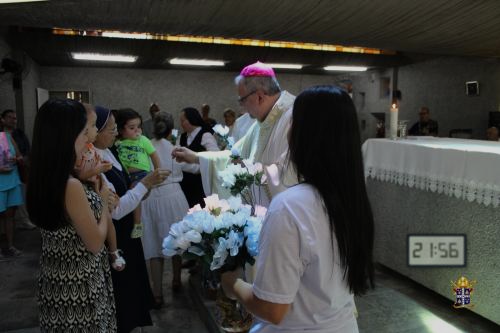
T21:56
